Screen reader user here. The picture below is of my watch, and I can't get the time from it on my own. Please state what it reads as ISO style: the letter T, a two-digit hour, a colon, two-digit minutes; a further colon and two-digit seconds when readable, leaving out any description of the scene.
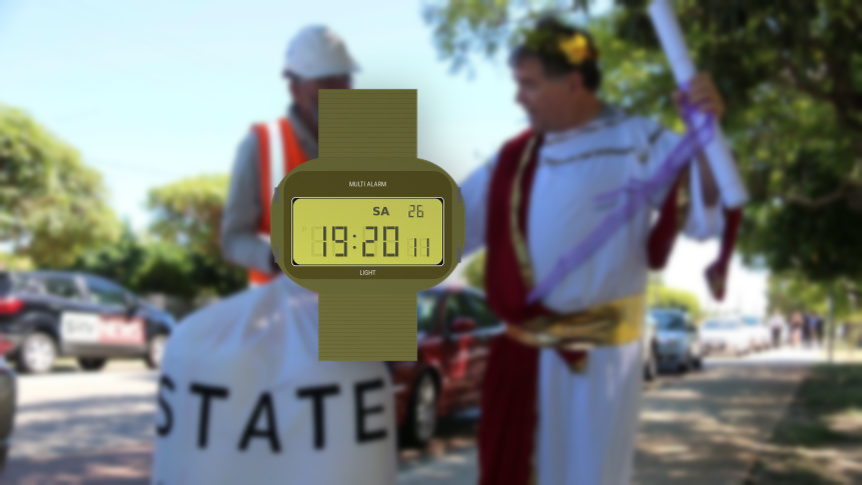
T19:20:11
